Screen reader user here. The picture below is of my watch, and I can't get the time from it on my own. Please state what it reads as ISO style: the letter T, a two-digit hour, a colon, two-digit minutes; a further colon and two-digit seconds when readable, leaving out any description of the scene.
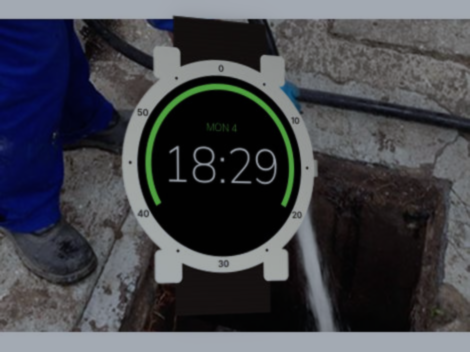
T18:29
